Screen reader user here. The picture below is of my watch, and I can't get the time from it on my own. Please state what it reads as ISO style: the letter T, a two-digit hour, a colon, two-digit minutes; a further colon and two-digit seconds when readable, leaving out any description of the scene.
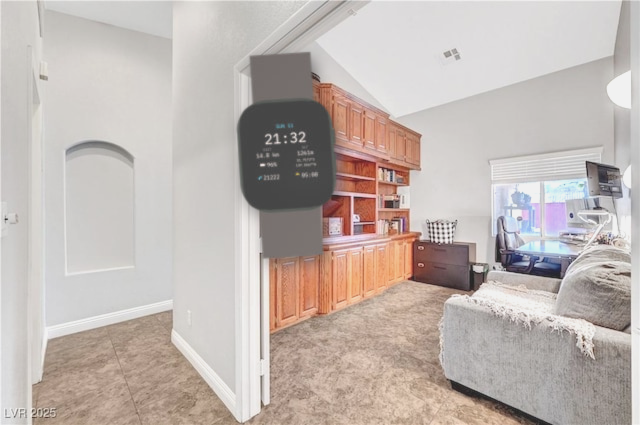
T21:32
